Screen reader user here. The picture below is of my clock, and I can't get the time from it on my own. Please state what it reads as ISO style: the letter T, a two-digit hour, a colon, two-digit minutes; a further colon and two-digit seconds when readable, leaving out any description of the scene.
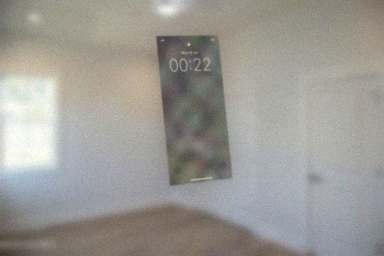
T00:22
